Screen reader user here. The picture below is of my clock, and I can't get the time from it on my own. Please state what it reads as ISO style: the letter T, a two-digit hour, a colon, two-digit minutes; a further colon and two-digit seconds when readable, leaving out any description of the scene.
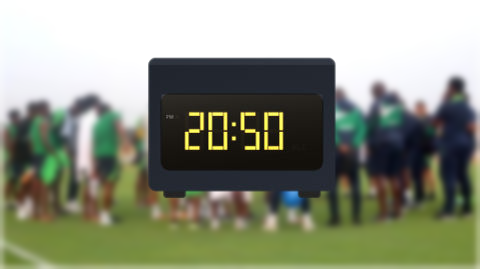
T20:50
